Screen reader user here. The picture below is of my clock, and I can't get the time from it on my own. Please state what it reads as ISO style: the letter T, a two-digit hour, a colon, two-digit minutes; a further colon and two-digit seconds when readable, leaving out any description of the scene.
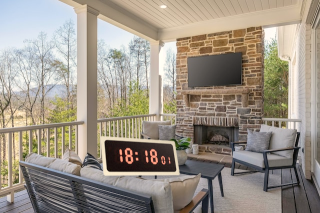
T18:18:01
